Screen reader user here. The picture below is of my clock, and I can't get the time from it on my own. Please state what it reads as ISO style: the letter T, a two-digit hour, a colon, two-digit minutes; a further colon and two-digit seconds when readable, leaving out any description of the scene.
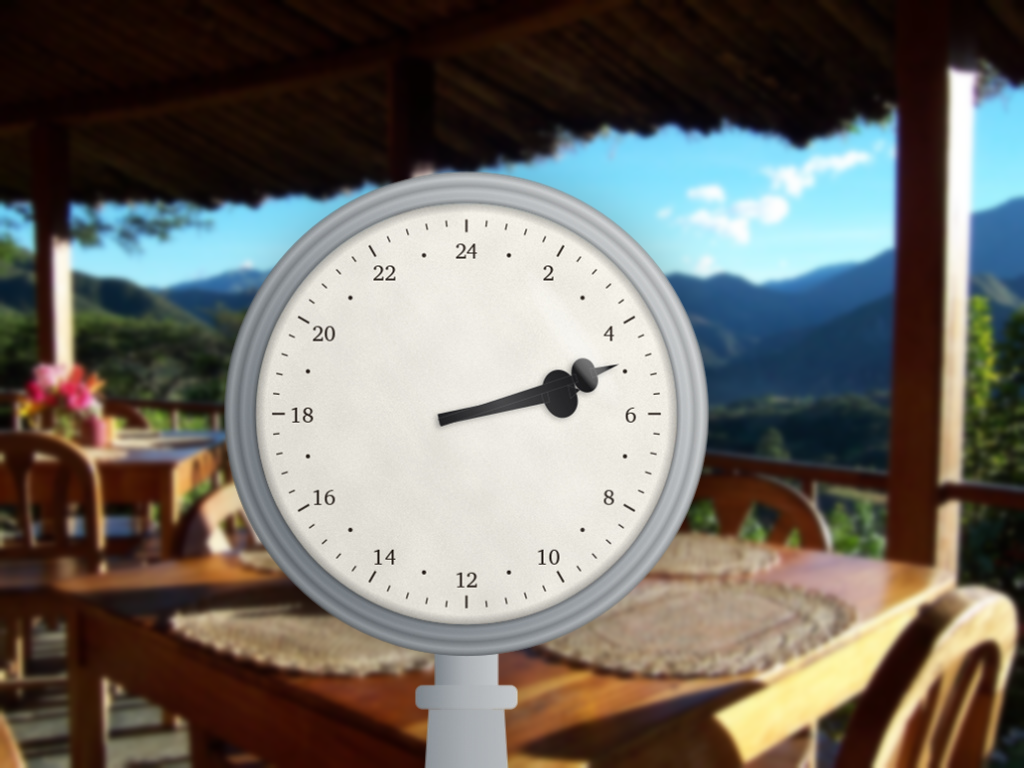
T05:12
